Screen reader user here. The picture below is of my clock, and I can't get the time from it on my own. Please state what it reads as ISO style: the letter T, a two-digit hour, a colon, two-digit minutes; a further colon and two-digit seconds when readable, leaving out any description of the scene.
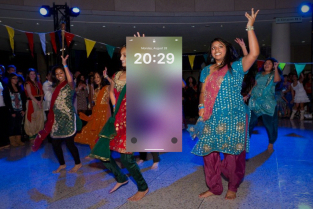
T20:29
